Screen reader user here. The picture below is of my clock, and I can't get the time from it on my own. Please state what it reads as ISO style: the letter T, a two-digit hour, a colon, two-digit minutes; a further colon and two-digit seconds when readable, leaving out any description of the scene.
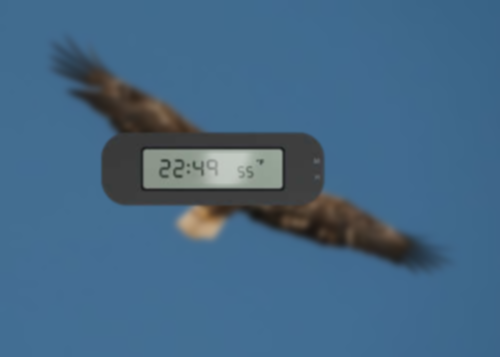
T22:49
